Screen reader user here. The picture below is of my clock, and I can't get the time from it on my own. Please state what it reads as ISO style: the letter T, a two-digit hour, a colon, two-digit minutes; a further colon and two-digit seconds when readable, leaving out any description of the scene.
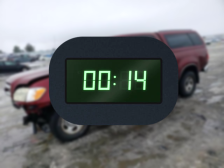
T00:14
